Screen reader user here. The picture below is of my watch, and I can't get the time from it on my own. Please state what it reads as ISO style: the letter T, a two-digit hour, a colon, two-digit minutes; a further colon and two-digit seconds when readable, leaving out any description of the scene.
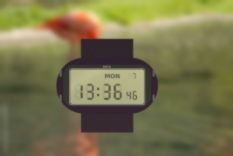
T13:36:46
